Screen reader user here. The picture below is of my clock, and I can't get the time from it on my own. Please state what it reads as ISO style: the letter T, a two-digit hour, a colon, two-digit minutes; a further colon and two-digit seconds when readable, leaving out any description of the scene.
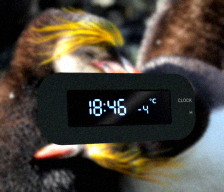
T18:46
